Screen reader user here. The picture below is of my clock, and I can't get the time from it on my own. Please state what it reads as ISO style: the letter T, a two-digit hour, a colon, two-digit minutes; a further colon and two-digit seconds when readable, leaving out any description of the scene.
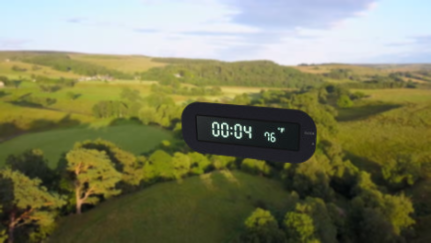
T00:04
